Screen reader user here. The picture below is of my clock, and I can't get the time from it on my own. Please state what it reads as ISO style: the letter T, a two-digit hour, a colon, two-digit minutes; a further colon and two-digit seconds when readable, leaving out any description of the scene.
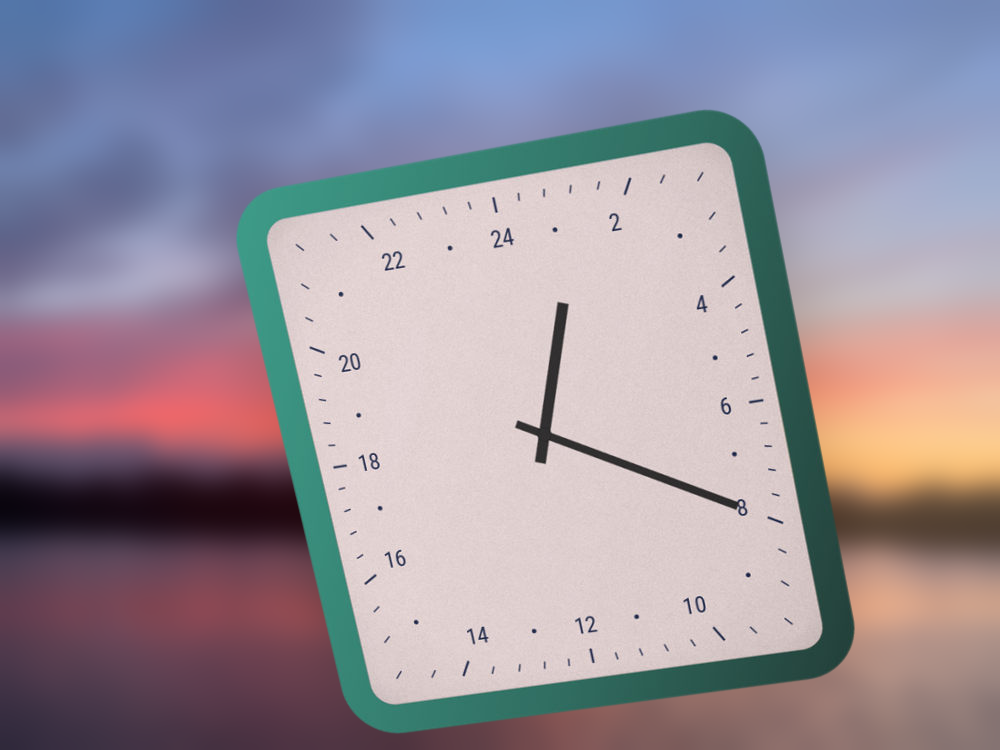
T01:20
